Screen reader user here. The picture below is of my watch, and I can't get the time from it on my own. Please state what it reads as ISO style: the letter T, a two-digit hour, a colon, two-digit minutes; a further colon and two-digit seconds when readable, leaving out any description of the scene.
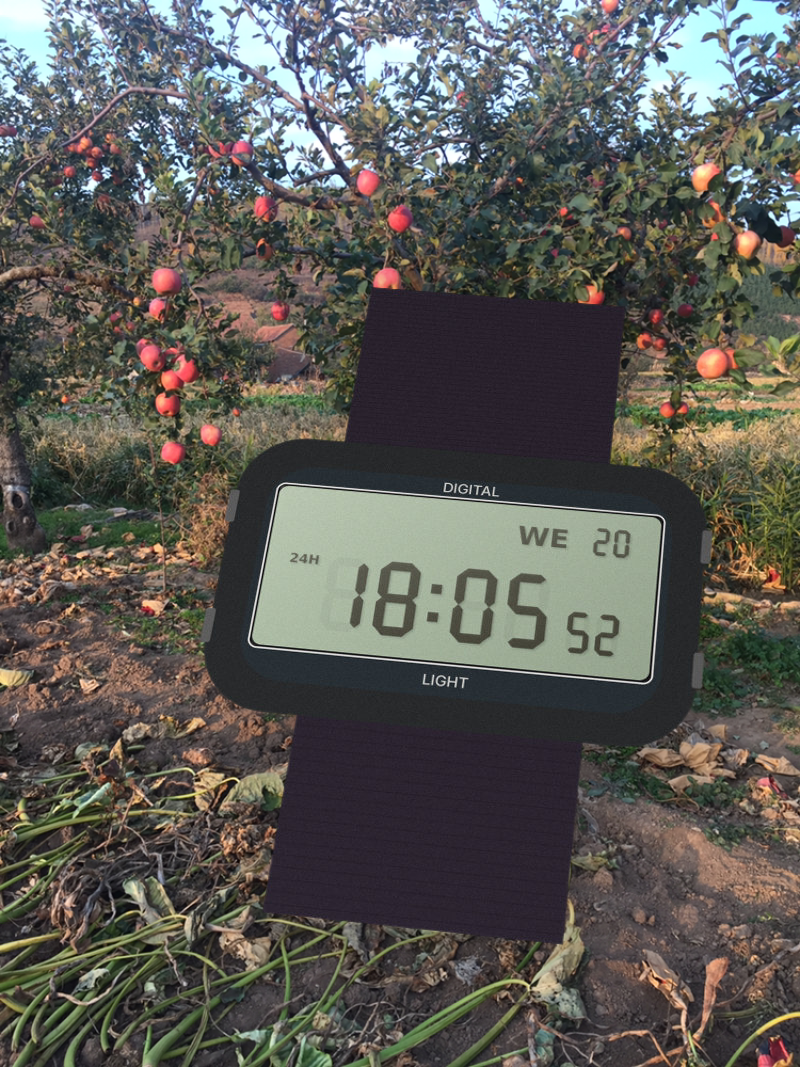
T18:05:52
